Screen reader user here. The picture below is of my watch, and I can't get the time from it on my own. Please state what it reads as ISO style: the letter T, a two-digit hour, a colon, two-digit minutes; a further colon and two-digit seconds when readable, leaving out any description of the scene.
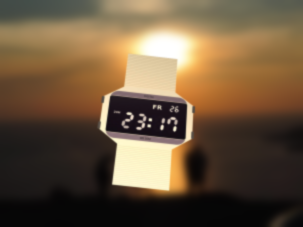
T23:17
